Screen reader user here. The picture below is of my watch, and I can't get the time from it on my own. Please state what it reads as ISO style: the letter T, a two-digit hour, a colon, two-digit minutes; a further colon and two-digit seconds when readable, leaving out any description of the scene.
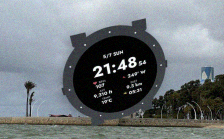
T21:48
